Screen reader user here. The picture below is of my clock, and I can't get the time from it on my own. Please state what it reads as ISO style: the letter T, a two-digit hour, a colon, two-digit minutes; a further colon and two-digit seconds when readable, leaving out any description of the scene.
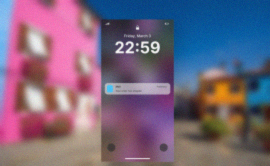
T22:59
